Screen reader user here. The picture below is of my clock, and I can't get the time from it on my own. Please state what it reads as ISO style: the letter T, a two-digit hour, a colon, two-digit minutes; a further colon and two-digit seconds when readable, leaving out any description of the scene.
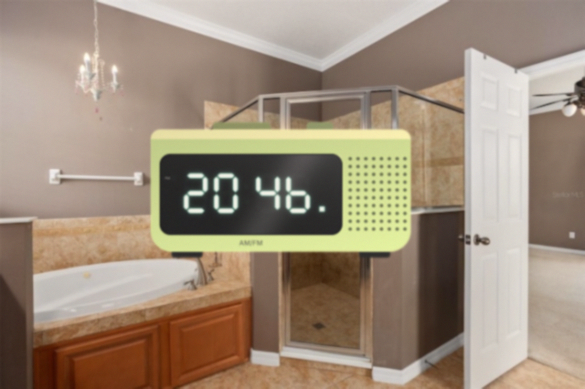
T20:46
